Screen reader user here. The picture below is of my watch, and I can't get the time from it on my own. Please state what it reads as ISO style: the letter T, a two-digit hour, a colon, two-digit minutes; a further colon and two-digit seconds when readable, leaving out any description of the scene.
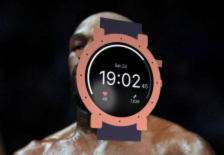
T19:02
